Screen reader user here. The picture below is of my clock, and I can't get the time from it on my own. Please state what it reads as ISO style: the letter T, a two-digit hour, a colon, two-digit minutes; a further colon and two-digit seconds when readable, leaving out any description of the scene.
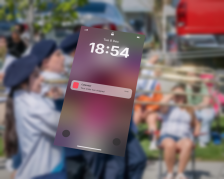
T18:54
